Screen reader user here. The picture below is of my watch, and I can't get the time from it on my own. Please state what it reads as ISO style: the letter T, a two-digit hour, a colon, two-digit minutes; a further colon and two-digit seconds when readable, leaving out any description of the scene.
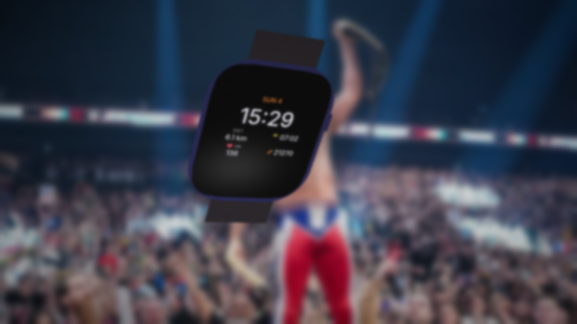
T15:29
